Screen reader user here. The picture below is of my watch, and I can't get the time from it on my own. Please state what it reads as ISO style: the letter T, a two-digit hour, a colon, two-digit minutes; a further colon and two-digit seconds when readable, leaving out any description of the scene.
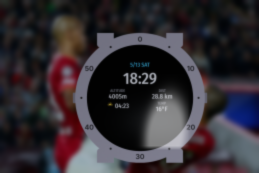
T18:29
